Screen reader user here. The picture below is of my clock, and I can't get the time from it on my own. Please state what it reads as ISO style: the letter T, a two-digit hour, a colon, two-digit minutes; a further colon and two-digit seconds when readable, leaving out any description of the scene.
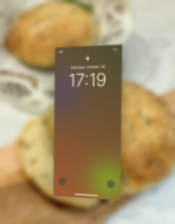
T17:19
